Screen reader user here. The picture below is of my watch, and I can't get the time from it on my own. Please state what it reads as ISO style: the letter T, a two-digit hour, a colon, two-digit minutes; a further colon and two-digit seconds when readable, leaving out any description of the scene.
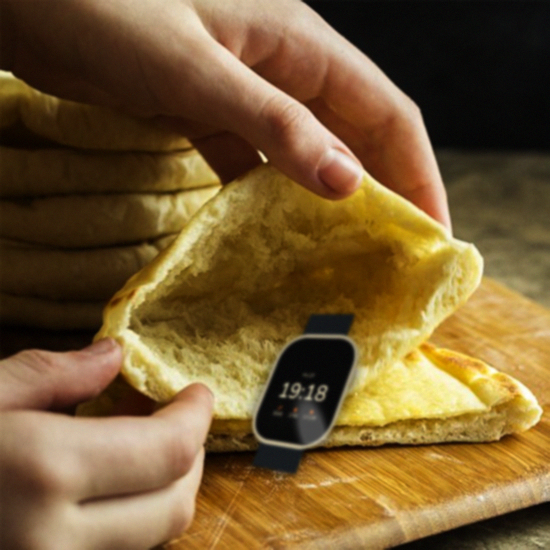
T19:18
